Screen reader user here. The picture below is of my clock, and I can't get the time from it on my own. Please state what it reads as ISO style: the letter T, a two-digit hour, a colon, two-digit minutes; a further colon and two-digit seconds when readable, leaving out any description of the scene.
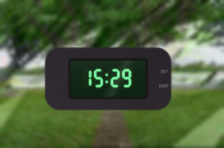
T15:29
